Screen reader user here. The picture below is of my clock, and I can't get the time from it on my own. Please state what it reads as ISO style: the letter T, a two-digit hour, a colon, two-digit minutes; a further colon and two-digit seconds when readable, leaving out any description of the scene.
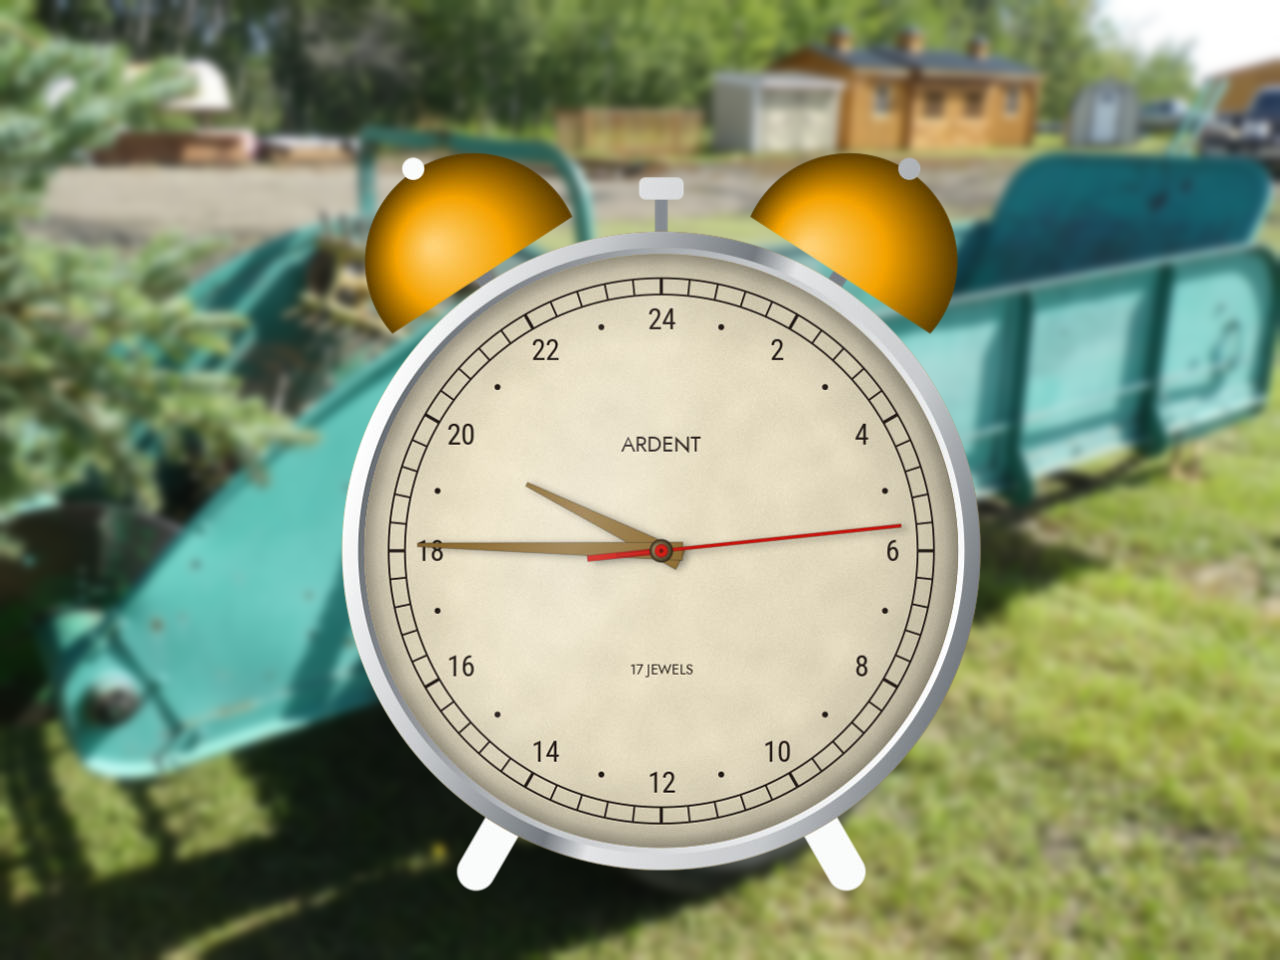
T19:45:14
